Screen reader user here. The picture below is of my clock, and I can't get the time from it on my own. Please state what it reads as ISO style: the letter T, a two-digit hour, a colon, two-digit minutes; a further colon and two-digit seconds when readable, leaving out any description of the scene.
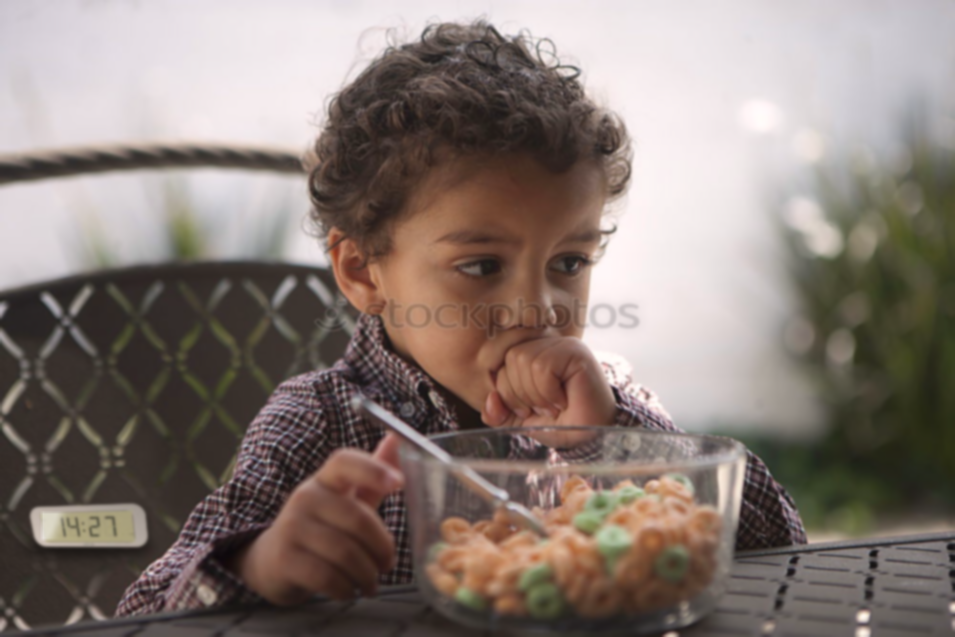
T14:27
